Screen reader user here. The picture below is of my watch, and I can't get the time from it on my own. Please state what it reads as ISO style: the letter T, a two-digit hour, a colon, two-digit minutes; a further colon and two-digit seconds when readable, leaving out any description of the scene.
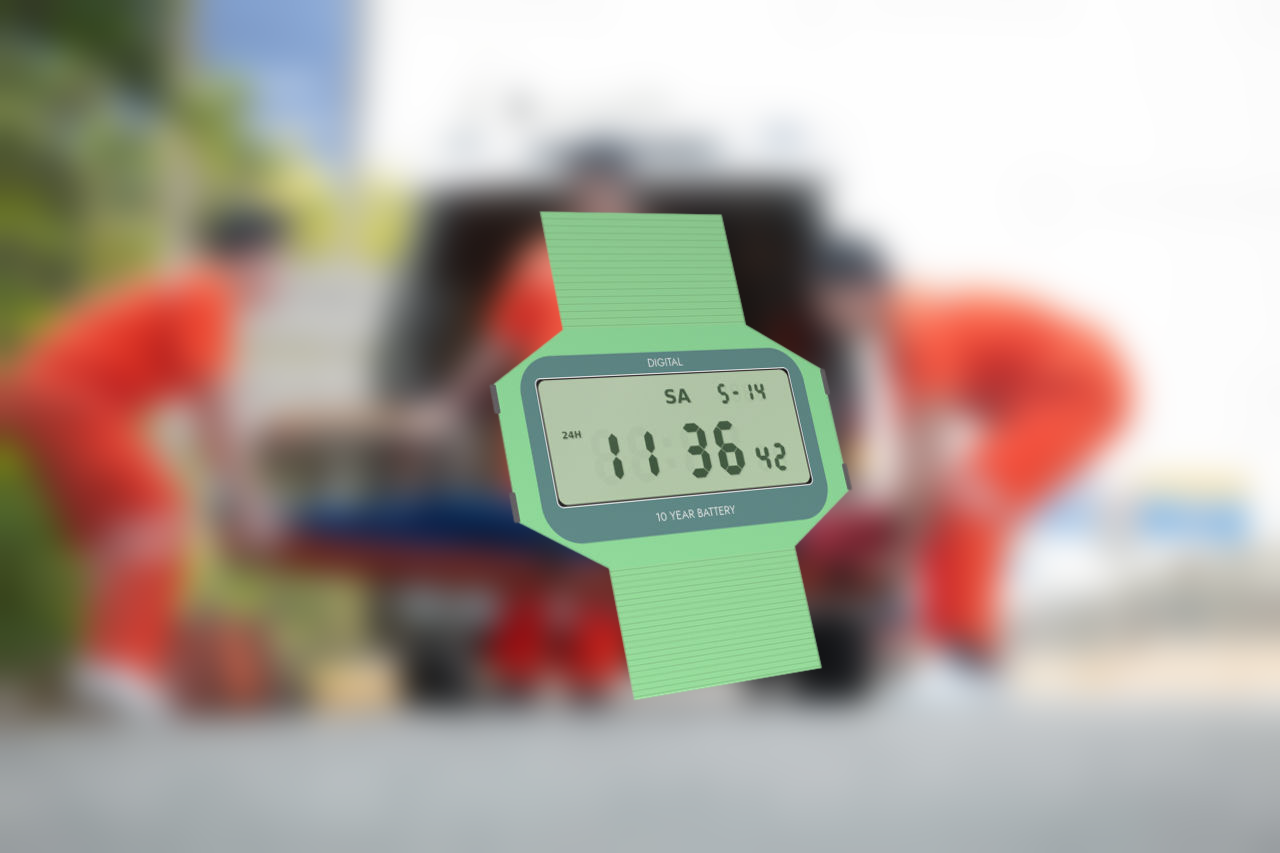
T11:36:42
